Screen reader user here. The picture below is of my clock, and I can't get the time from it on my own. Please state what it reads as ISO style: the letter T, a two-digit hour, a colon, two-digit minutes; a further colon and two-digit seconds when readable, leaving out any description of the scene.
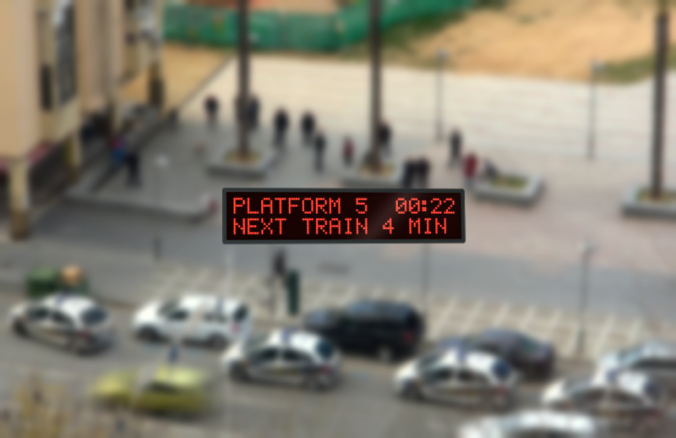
T00:22
